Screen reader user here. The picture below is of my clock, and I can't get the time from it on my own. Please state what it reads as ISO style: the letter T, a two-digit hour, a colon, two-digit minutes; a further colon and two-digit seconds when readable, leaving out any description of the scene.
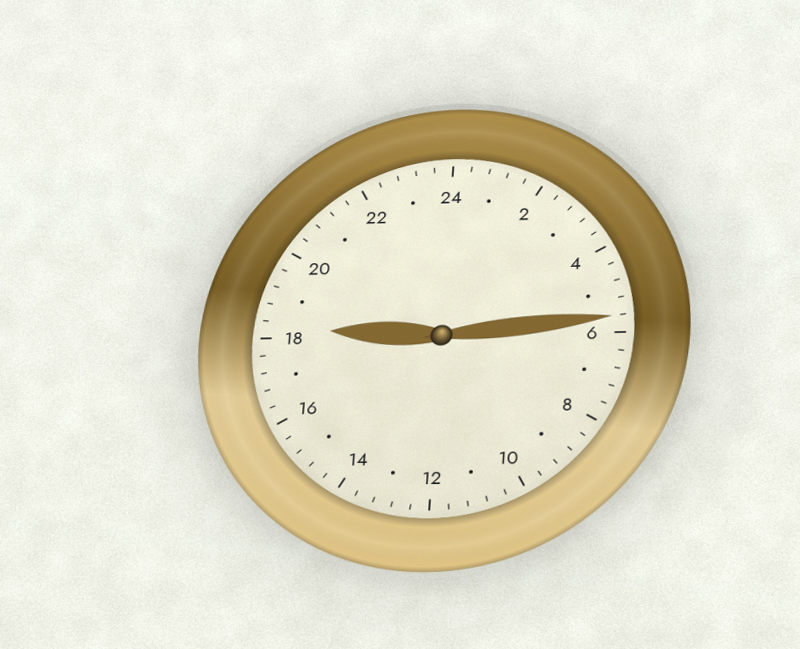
T18:14
